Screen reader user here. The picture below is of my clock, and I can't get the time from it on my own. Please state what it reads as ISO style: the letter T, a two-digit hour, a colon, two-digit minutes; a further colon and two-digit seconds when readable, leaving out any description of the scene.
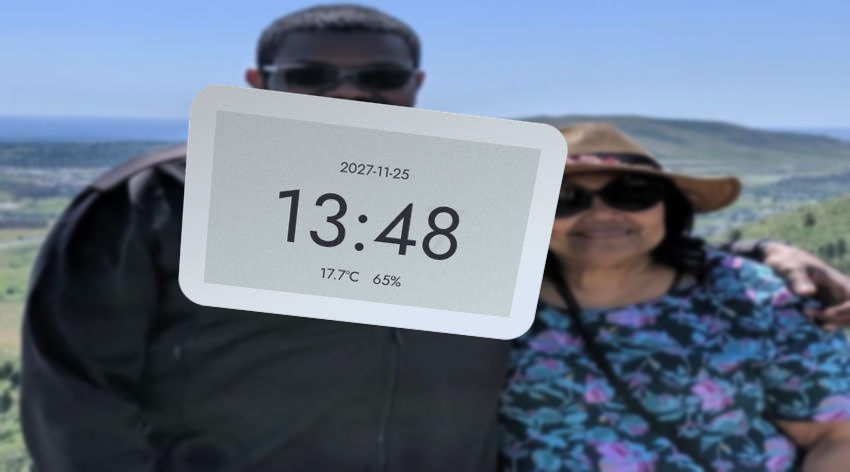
T13:48
